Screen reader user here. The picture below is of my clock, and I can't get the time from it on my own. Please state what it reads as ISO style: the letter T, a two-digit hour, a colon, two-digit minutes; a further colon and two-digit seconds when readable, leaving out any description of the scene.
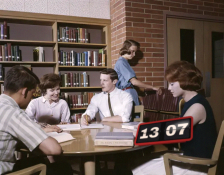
T13:07
